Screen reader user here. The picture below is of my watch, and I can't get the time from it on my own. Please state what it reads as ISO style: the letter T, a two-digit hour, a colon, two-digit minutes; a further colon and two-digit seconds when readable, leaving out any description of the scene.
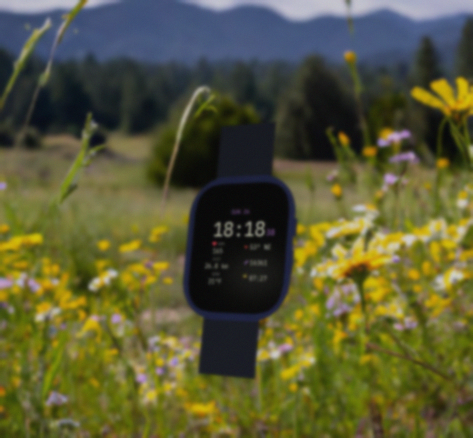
T18:18
